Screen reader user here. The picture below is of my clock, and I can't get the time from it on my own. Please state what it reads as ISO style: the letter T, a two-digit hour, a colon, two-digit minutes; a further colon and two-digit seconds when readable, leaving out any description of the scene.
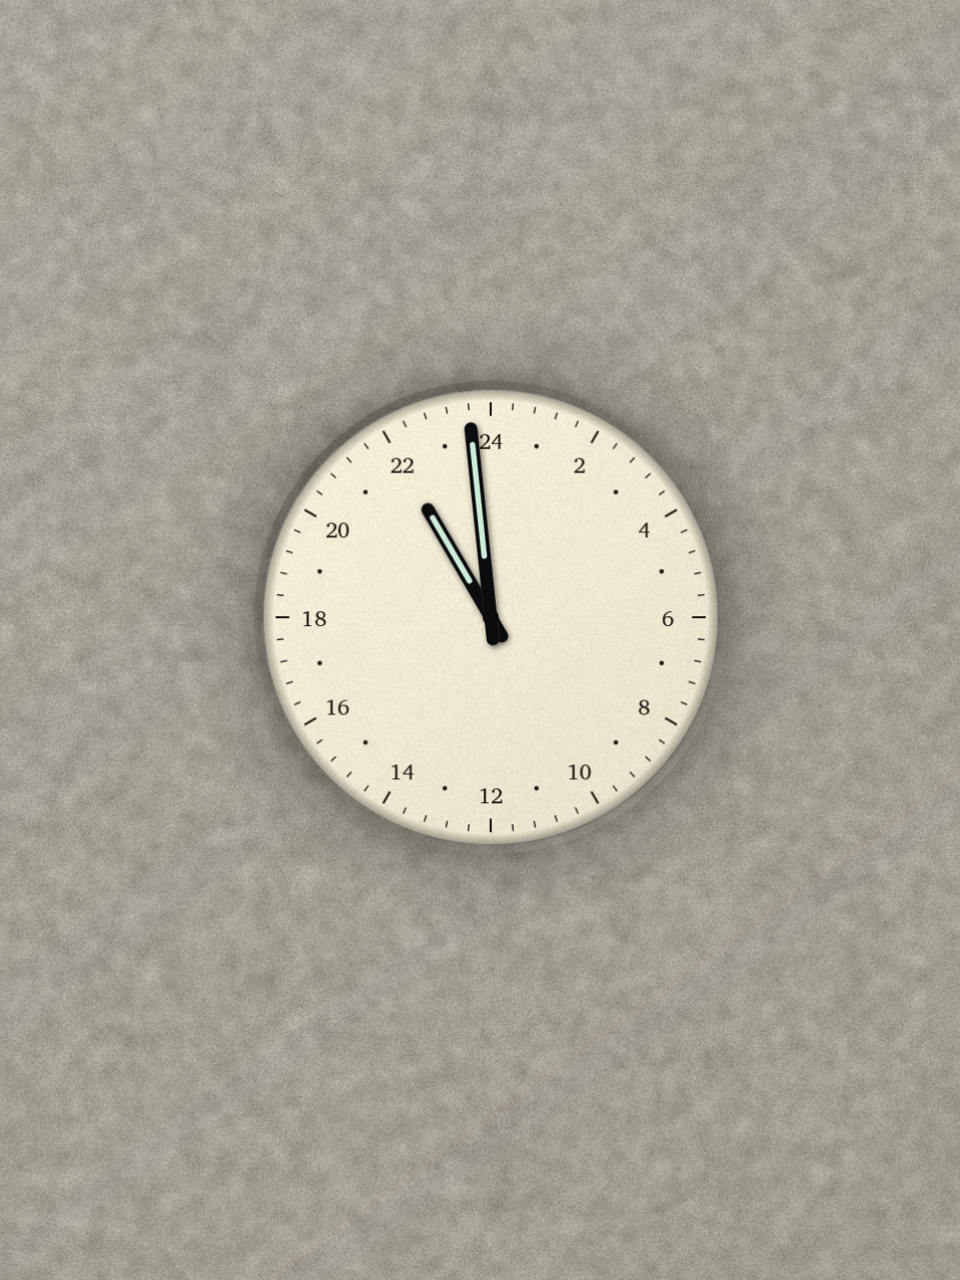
T21:59
